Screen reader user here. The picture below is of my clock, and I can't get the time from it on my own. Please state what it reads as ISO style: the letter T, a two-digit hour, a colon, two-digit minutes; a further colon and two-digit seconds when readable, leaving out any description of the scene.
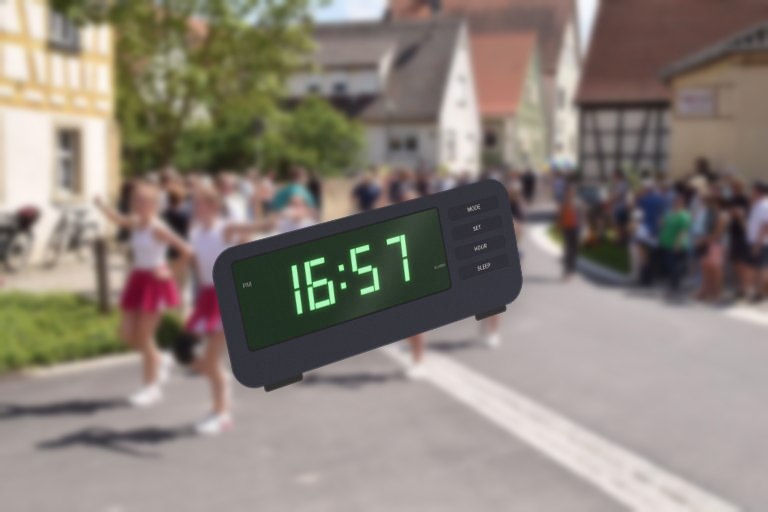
T16:57
